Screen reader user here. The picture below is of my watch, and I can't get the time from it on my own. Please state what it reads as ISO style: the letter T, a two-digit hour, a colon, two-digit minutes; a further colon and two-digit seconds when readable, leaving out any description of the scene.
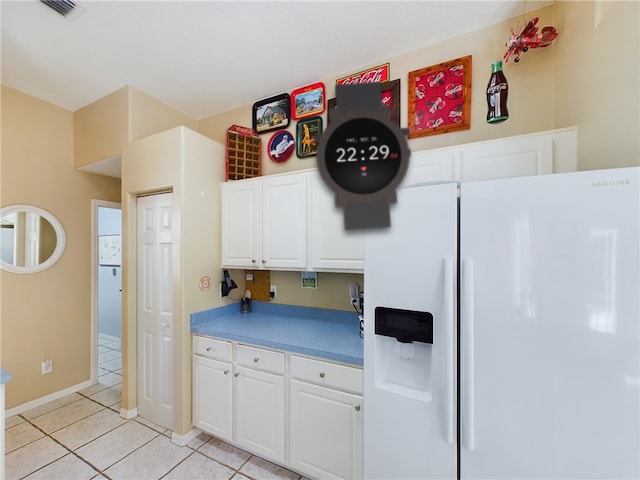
T22:29
